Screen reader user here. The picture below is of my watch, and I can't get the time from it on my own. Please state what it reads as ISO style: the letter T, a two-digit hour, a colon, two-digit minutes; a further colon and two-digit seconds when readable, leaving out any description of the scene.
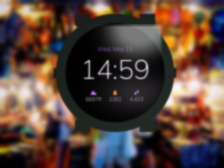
T14:59
